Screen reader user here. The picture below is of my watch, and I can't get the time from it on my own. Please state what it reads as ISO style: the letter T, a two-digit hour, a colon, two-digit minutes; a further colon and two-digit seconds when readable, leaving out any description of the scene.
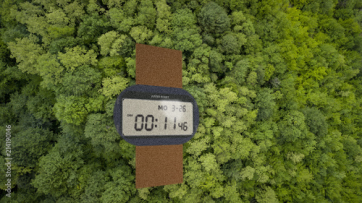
T00:11:46
